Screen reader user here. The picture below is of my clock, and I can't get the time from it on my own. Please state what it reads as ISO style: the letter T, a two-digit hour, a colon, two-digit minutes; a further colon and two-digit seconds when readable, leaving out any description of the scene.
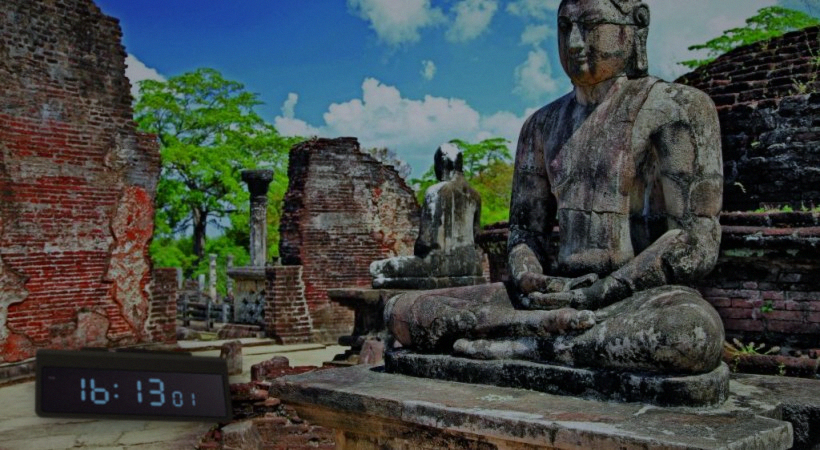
T16:13:01
